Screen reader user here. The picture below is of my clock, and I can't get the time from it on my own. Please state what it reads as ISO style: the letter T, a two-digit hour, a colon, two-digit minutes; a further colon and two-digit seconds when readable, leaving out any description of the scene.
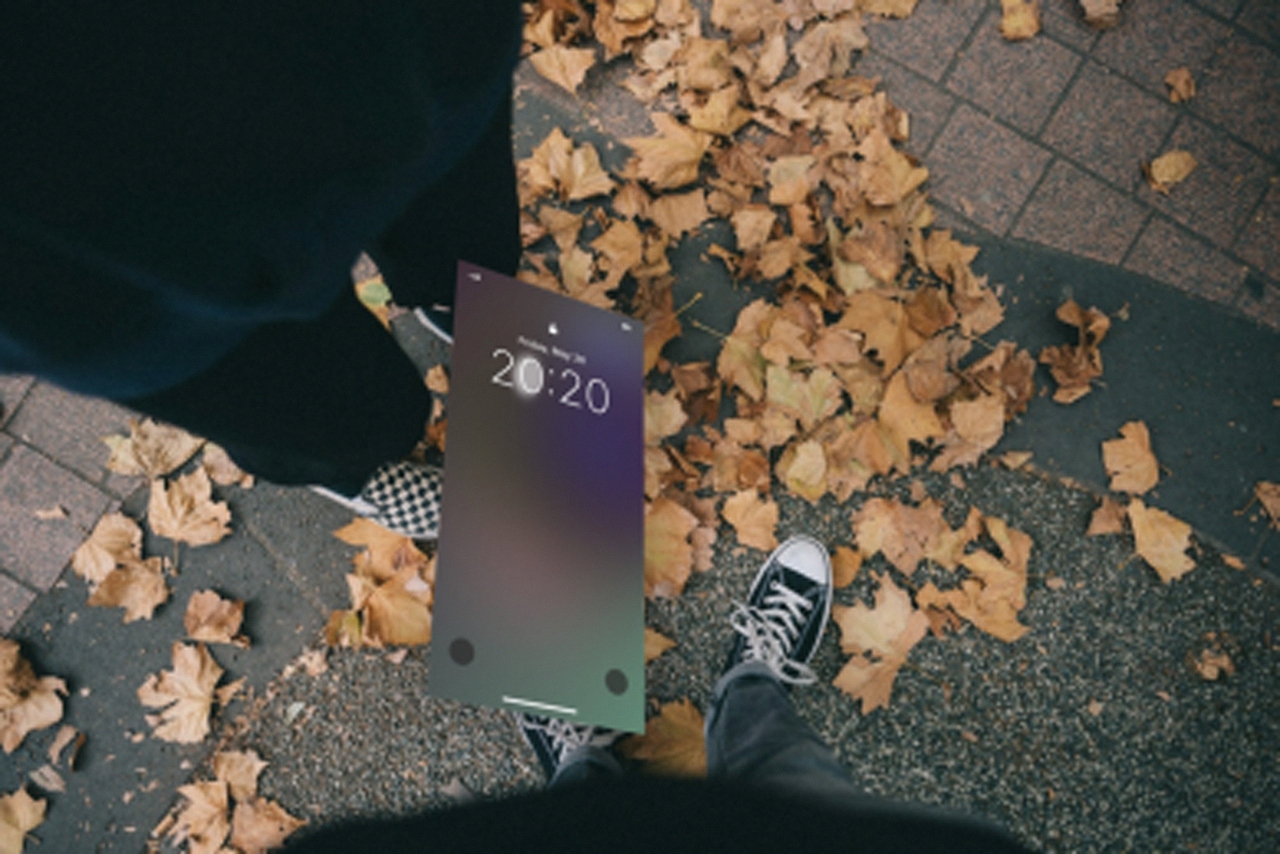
T20:20
